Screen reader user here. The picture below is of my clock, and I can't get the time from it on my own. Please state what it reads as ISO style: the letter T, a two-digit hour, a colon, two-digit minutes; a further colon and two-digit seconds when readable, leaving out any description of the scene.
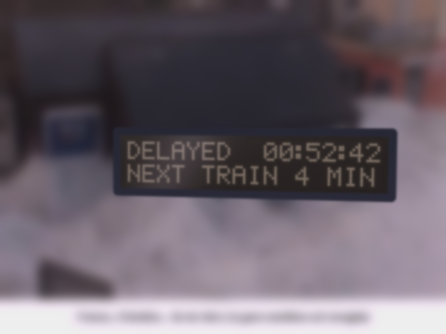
T00:52:42
